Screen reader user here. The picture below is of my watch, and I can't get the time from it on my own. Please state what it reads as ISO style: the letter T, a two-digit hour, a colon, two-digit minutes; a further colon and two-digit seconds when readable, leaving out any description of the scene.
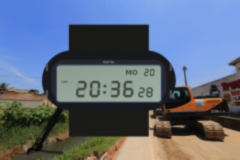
T20:36:28
